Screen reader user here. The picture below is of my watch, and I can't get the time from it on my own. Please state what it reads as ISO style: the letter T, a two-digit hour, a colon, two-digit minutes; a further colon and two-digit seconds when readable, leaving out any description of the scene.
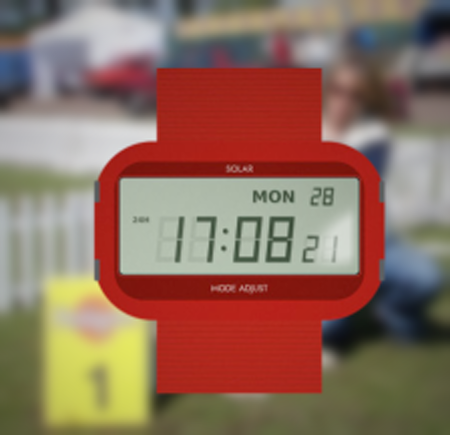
T17:08:21
